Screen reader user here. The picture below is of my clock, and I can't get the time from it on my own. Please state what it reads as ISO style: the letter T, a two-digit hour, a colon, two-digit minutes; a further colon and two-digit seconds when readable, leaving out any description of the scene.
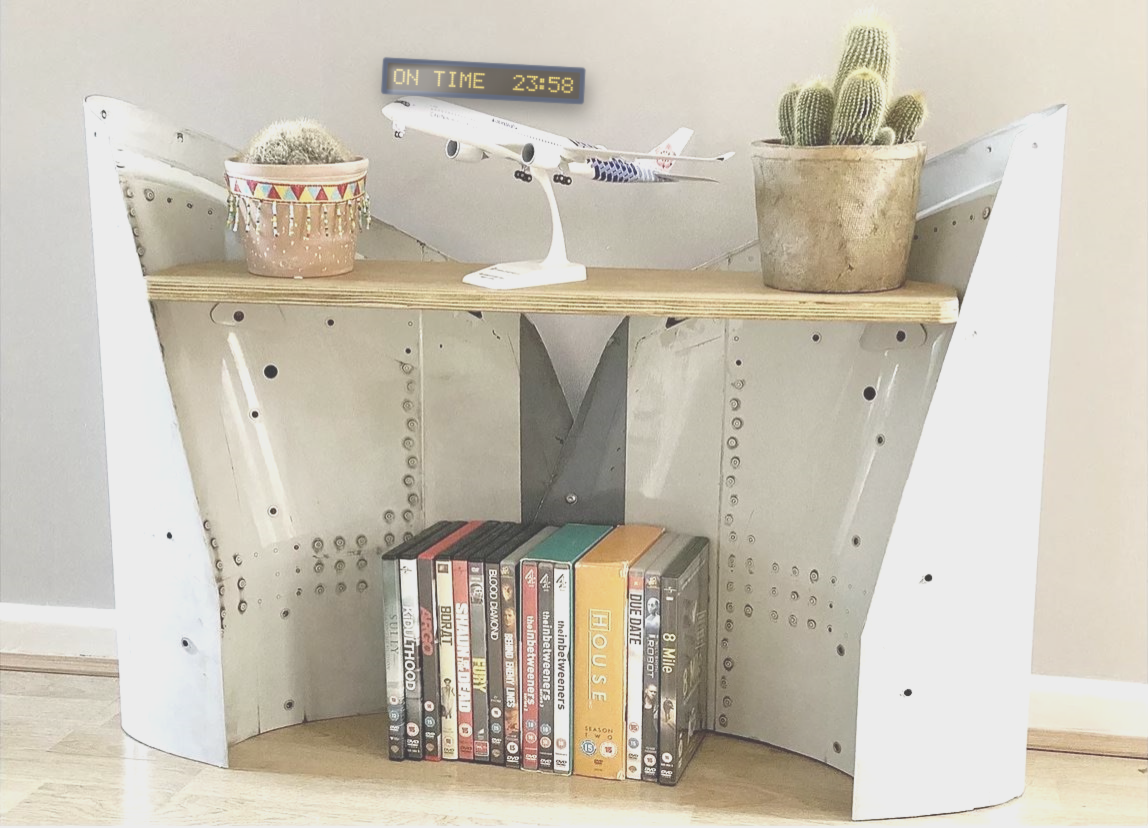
T23:58
